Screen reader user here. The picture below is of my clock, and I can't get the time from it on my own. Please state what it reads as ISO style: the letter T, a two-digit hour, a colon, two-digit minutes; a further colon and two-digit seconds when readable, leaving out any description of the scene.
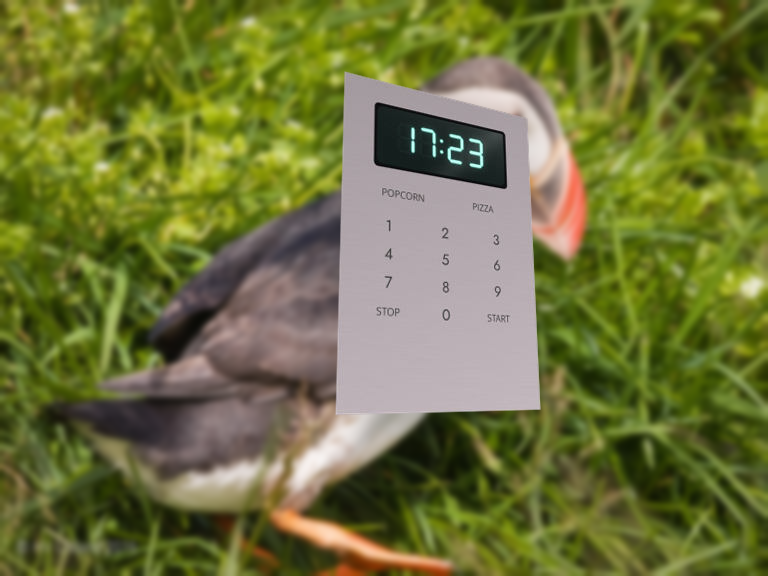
T17:23
